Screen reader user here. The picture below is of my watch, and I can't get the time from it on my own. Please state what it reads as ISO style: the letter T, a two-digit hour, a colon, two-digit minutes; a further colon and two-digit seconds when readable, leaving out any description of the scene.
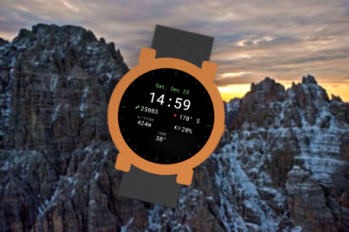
T14:59
